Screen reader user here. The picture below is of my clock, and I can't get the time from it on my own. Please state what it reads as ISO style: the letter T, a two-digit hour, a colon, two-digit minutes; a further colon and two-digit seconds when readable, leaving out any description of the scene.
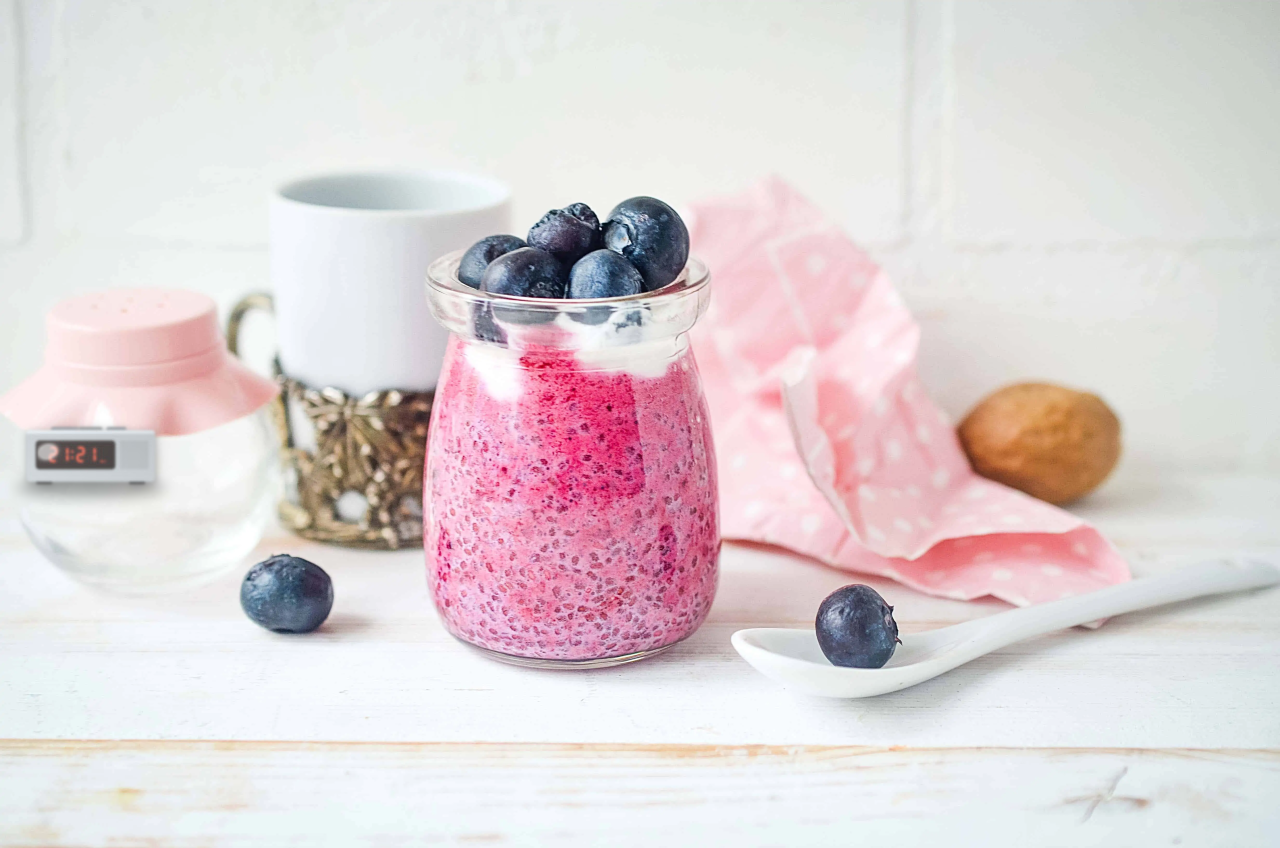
T21:21
